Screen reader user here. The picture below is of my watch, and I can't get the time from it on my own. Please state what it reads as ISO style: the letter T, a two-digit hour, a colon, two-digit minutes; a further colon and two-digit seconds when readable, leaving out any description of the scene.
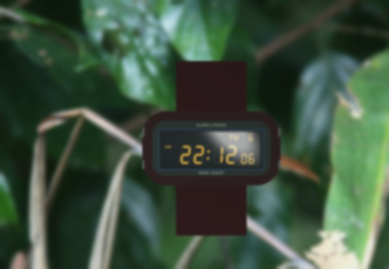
T22:12
